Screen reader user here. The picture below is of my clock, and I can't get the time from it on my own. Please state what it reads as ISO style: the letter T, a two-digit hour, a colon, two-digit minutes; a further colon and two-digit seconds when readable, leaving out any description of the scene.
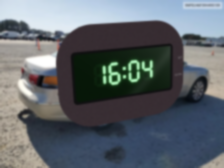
T16:04
